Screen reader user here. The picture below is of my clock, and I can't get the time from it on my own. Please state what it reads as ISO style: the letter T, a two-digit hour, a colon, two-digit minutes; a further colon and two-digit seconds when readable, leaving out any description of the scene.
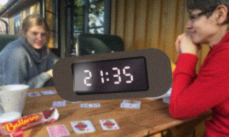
T21:35
